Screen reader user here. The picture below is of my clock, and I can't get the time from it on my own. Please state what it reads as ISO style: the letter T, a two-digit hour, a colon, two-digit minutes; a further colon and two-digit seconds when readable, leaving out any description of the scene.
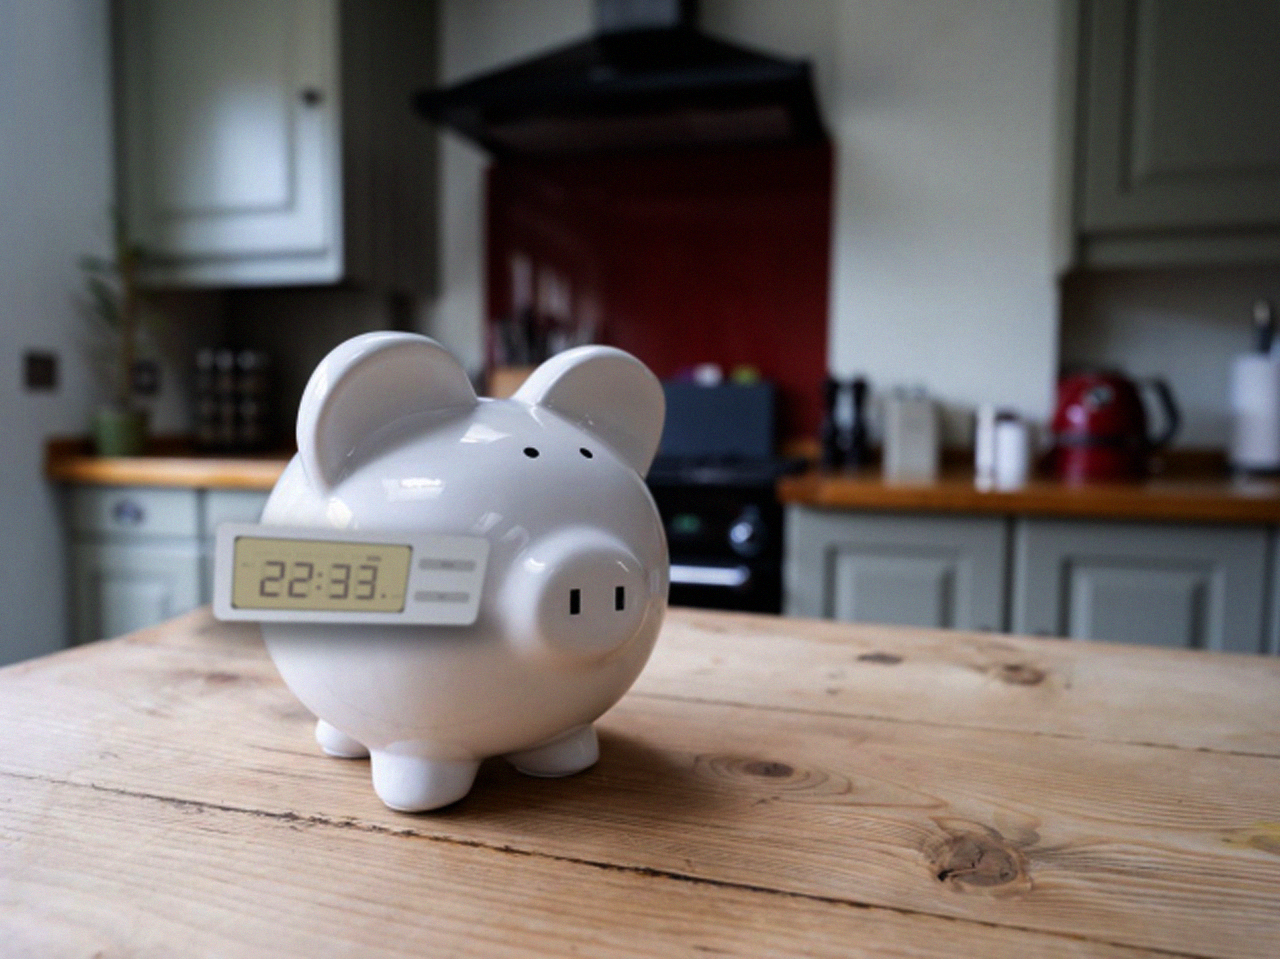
T22:33
